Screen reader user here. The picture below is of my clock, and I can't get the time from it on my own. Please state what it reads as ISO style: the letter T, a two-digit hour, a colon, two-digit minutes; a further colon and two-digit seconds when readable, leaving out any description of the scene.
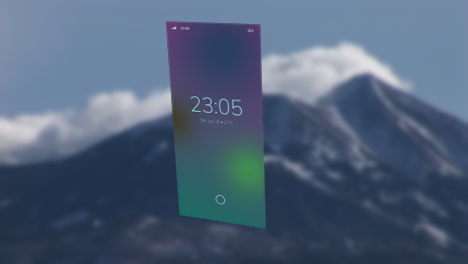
T23:05
